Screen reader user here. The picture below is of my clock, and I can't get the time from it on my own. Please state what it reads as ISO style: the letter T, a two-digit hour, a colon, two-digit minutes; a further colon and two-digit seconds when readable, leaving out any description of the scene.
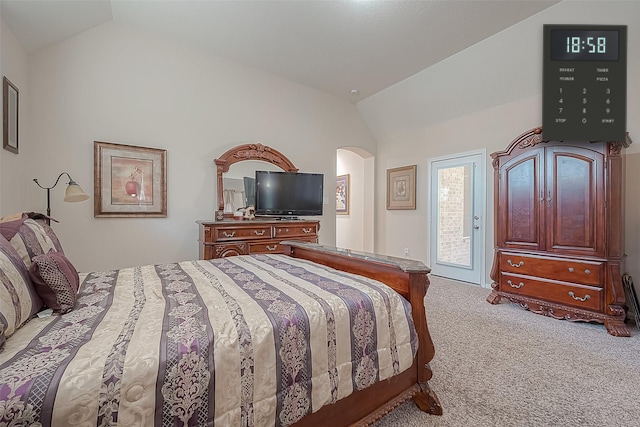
T18:58
